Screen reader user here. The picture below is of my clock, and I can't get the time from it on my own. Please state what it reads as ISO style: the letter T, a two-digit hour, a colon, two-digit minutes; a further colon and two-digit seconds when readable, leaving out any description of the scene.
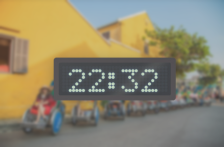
T22:32
